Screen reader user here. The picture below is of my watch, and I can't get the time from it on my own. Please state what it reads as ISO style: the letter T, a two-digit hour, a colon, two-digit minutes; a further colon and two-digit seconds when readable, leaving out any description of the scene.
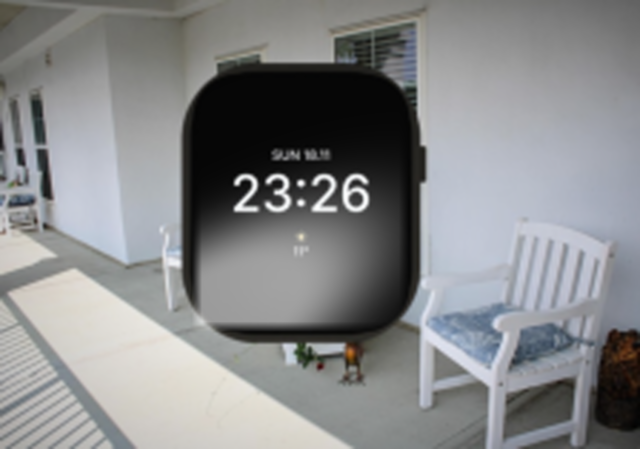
T23:26
